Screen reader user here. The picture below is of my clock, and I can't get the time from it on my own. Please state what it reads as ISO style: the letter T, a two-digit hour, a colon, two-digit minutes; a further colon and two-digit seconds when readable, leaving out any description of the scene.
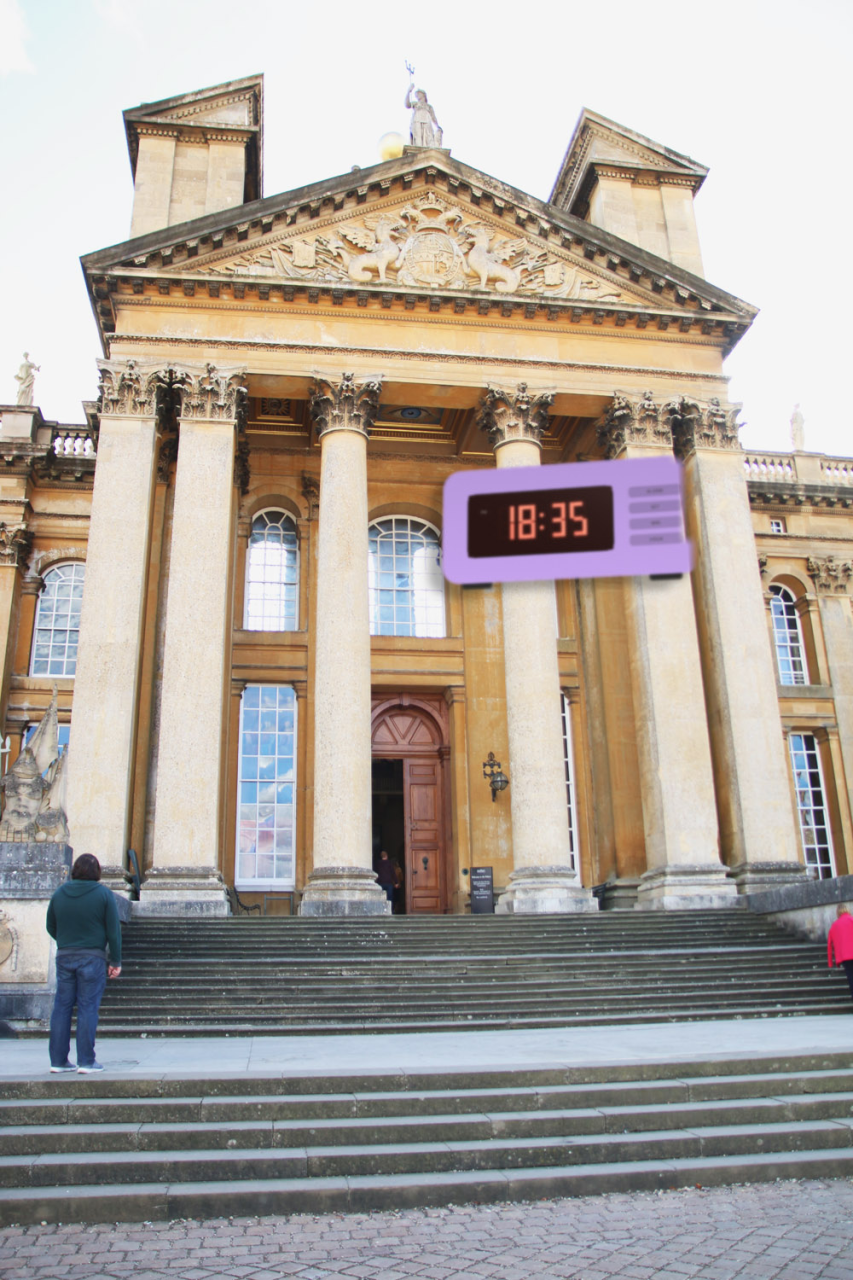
T18:35
